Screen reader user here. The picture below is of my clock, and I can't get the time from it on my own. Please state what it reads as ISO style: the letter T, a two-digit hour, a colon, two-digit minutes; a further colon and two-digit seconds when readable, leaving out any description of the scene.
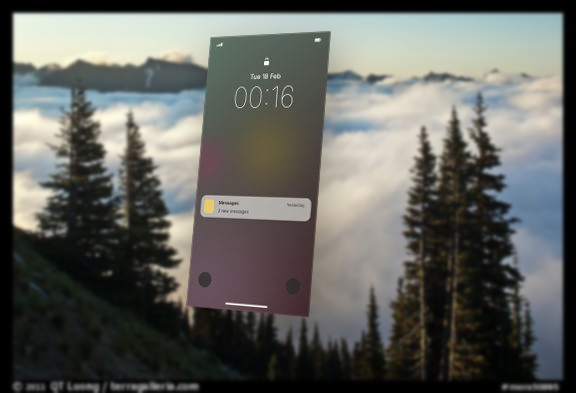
T00:16
